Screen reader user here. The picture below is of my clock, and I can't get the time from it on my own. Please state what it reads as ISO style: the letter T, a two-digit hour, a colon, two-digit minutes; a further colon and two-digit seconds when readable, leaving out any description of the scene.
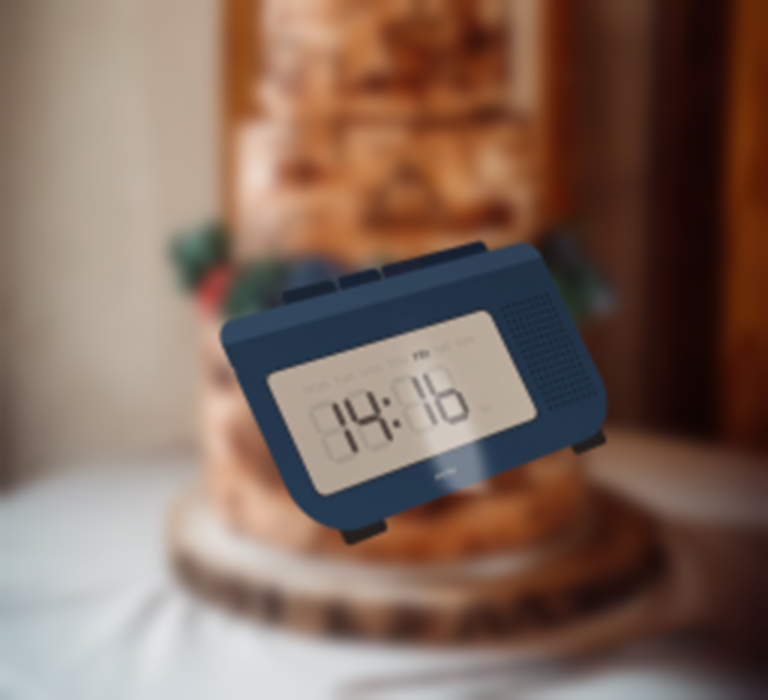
T14:16
